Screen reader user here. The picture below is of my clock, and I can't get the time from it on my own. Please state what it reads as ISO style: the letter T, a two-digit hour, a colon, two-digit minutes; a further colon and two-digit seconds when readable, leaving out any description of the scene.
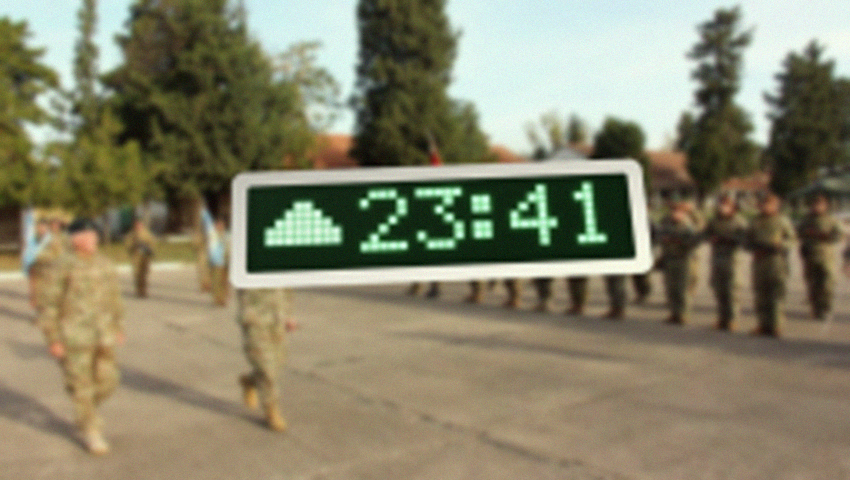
T23:41
